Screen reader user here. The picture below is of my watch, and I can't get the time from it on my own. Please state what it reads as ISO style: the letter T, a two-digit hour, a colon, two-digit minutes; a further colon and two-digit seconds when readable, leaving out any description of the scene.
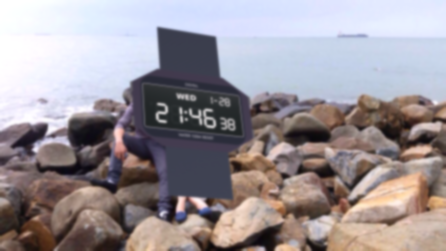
T21:46:38
